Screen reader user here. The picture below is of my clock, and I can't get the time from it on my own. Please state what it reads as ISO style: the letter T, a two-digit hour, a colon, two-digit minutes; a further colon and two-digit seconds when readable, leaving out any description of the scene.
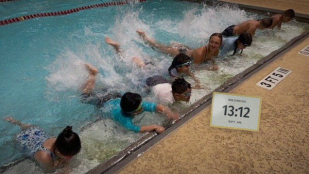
T13:12
